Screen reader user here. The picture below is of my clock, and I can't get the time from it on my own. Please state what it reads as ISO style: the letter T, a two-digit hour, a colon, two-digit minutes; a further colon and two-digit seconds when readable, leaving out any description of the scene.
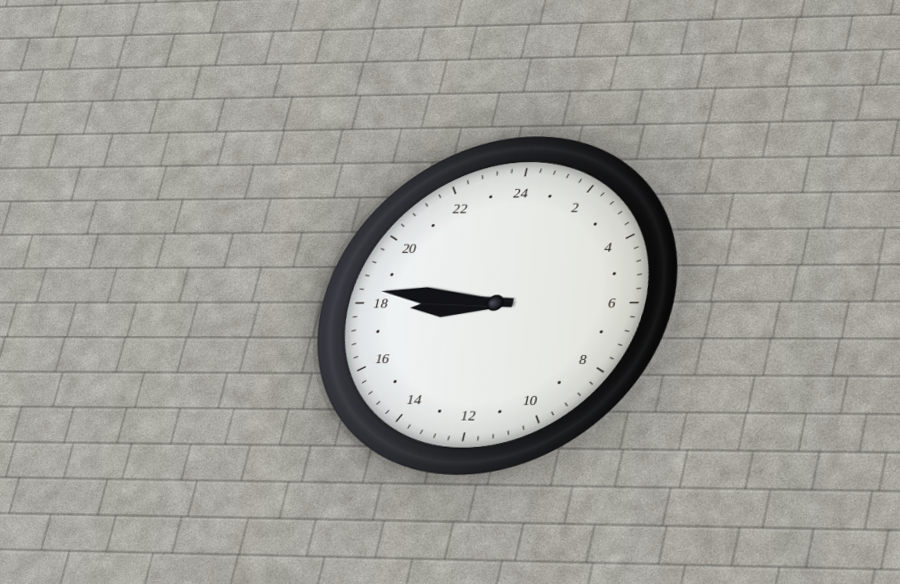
T17:46
